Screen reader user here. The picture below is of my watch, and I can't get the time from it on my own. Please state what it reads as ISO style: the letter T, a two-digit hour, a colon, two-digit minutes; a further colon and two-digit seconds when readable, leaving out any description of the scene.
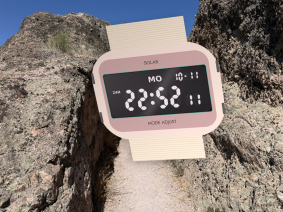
T22:52:11
